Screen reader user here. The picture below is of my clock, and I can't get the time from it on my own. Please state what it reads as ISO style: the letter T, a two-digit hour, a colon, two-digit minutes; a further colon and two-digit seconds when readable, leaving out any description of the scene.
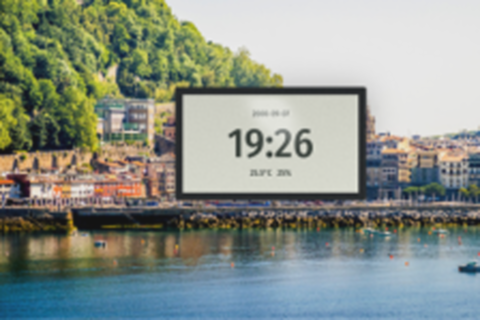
T19:26
